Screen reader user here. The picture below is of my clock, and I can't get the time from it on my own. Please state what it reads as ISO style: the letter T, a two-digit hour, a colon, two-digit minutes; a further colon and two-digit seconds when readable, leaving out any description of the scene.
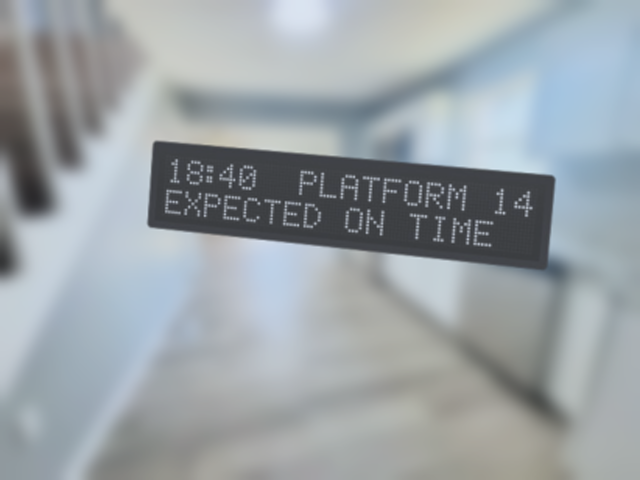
T18:40
